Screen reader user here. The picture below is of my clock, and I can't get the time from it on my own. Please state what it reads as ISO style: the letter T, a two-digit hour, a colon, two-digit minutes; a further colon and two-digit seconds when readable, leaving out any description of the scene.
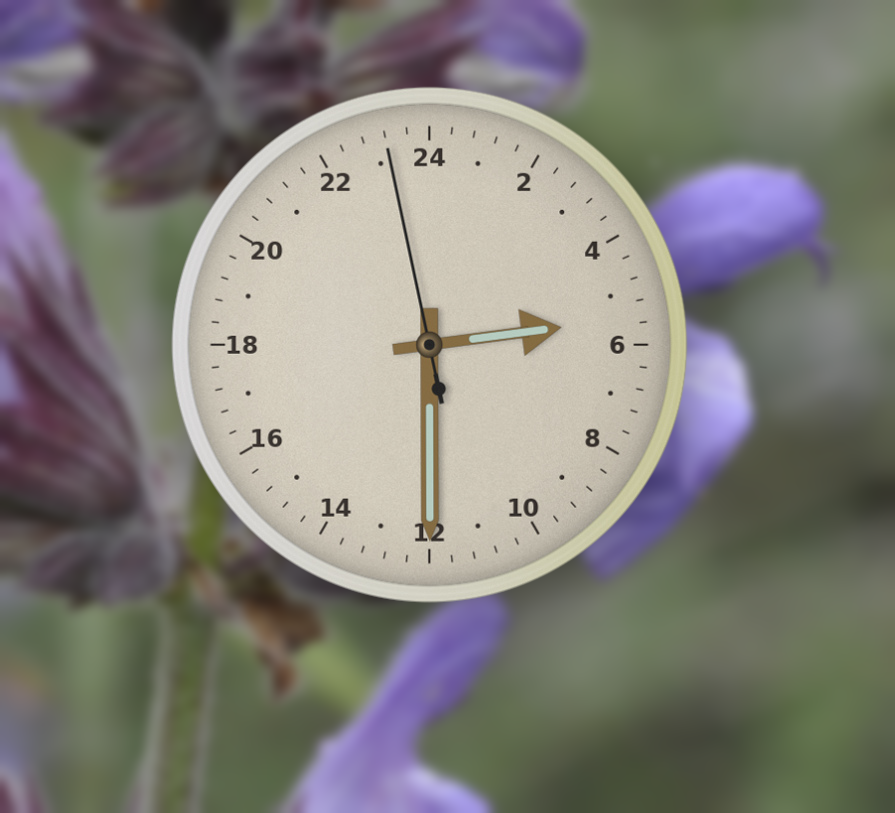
T05:29:58
